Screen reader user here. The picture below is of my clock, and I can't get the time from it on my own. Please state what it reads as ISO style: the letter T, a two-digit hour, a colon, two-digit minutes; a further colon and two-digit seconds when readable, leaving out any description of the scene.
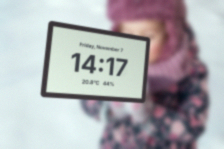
T14:17
